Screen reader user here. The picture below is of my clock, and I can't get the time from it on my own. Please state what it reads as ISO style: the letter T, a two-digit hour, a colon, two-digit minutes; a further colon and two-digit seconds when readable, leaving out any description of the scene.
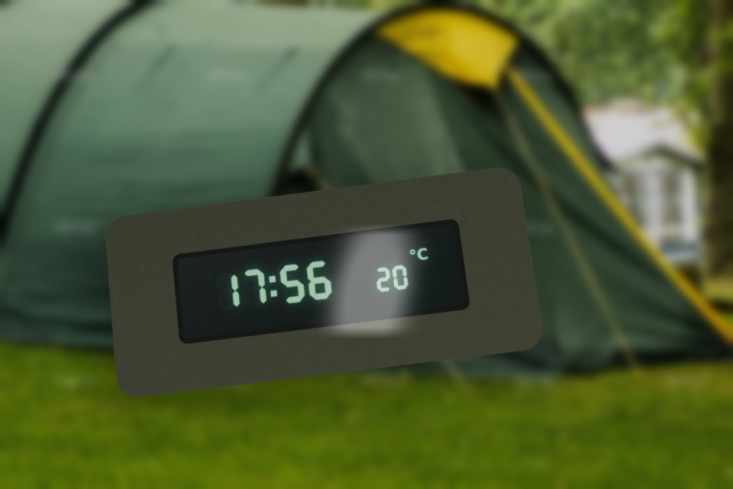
T17:56
